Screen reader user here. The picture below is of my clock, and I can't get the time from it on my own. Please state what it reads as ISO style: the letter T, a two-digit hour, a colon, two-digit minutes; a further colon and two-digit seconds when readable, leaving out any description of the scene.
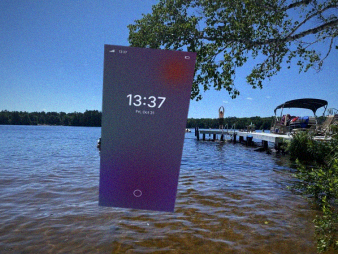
T13:37
